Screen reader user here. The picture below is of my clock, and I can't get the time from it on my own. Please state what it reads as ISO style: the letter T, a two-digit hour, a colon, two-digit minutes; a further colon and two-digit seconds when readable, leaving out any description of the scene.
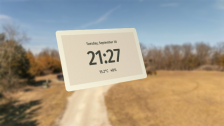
T21:27
